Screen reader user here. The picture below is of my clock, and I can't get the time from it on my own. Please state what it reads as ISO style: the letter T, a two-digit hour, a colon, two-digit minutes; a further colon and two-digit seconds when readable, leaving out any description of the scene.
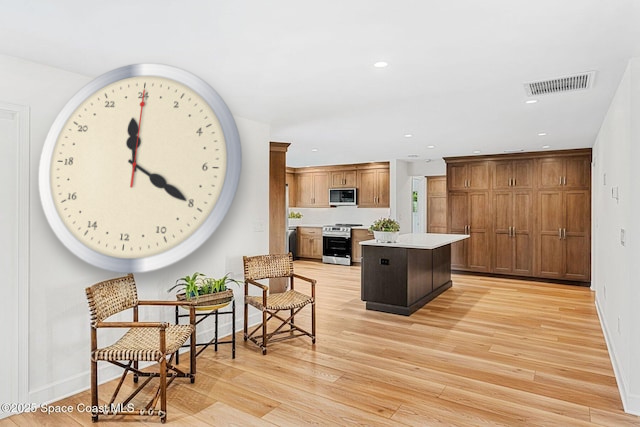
T23:20:00
